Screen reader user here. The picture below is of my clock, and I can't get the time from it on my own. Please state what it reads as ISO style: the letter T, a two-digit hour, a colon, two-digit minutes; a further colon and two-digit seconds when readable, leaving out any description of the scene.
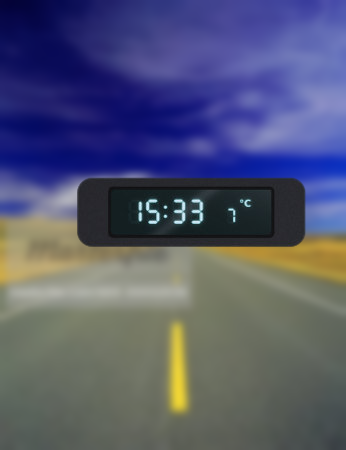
T15:33
